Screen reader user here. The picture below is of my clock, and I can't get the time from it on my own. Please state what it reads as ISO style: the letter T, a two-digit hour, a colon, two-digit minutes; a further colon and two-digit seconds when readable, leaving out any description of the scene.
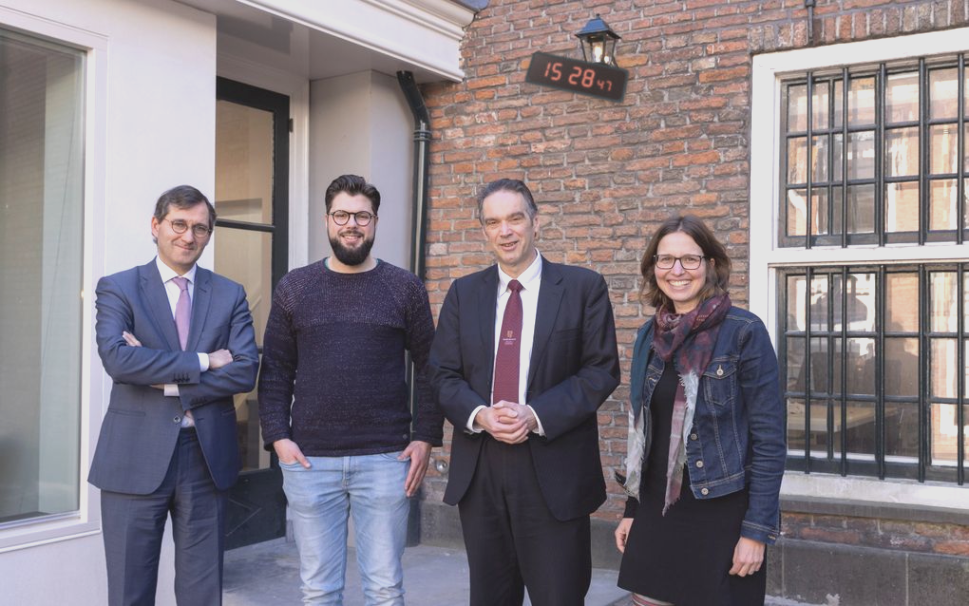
T15:28
